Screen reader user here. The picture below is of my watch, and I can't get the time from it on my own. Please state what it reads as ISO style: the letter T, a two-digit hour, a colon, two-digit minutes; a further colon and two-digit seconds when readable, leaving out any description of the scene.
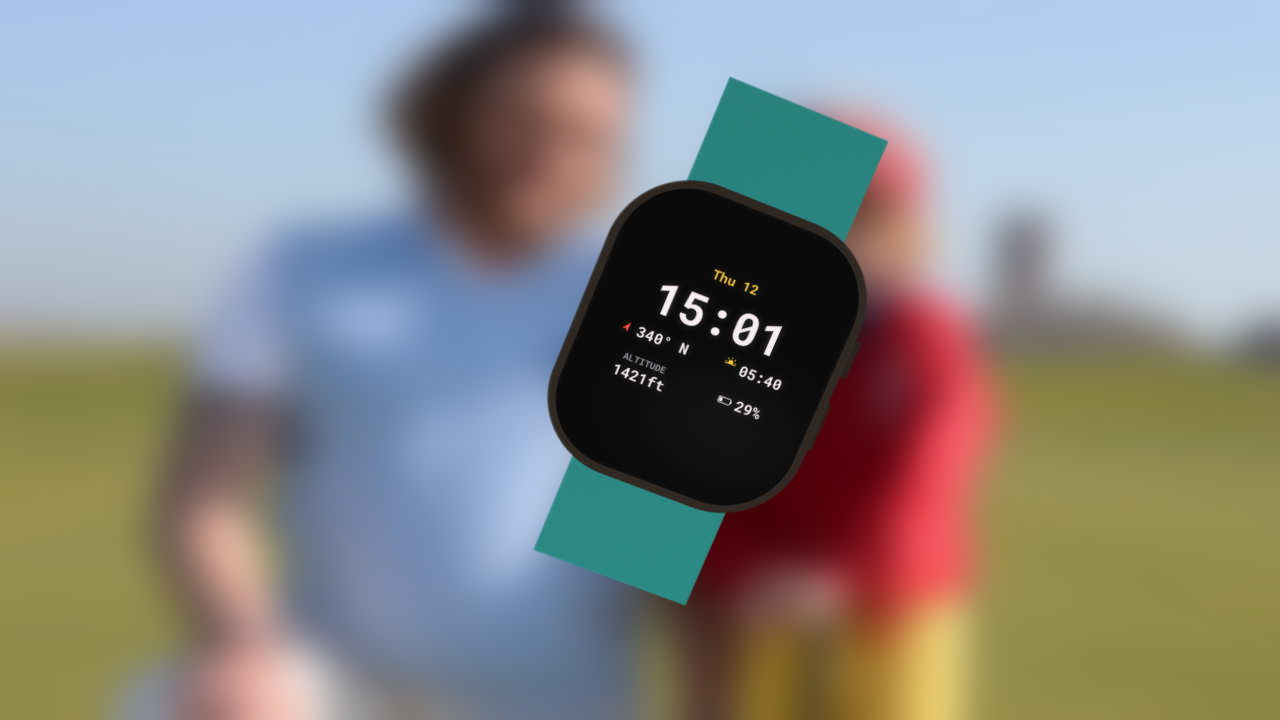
T15:01
